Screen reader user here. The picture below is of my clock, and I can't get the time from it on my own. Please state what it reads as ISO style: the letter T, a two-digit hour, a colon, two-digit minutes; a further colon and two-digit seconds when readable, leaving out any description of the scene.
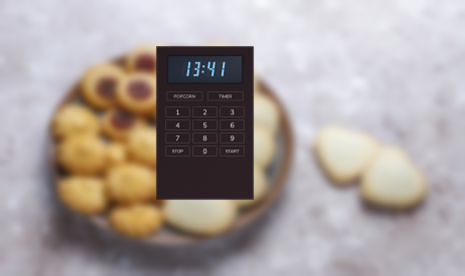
T13:41
